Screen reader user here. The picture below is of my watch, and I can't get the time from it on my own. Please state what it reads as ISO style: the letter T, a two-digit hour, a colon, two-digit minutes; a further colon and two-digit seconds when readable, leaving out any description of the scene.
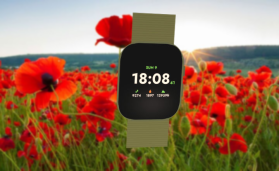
T18:08
